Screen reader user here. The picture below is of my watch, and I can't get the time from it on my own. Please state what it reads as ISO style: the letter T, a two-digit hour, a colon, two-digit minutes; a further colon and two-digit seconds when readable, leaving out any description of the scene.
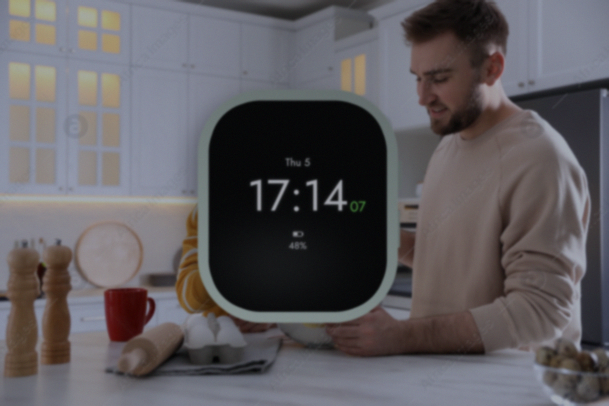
T17:14:07
